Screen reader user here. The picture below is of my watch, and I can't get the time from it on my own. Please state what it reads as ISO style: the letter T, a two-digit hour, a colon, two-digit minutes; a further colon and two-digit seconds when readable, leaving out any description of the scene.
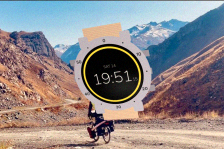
T19:51
